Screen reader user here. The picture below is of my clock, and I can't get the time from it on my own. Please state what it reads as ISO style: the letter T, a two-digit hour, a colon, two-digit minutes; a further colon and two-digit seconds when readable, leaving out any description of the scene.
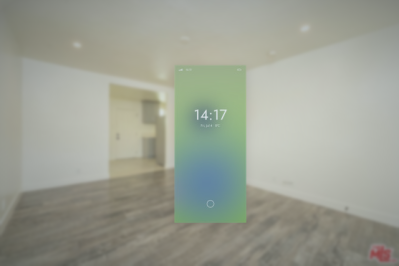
T14:17
